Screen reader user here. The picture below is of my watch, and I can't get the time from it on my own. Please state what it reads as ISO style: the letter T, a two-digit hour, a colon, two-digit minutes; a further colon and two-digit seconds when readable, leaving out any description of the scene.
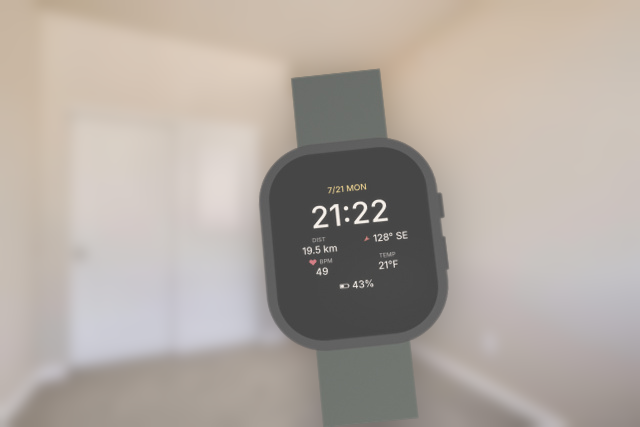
T21:22
